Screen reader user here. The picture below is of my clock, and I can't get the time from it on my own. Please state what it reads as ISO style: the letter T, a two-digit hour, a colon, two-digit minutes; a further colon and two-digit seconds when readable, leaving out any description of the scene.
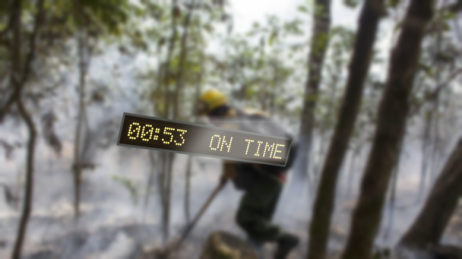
T00:53
